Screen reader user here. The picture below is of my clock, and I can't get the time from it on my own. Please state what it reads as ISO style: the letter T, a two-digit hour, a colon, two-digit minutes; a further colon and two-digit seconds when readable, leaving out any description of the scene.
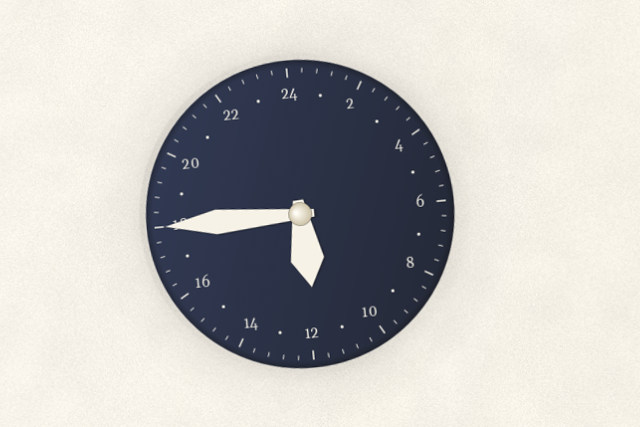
T11:45
